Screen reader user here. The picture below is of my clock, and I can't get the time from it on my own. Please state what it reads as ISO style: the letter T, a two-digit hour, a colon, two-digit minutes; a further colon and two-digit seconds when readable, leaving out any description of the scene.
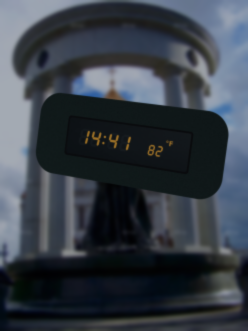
T14:41
